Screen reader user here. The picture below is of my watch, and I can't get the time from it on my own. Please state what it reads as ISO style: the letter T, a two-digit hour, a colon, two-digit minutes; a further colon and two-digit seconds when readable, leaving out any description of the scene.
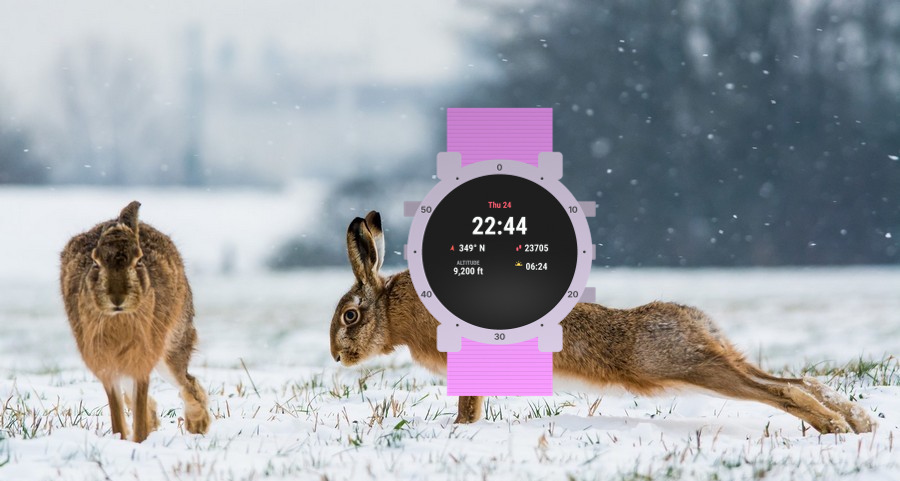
T22:44
